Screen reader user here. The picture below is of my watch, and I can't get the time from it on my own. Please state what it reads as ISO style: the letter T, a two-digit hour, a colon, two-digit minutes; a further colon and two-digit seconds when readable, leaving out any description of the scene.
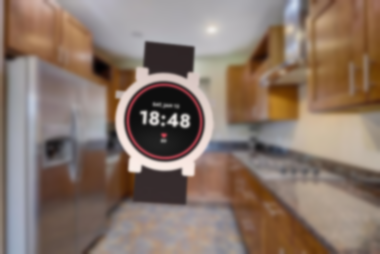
T18:48
